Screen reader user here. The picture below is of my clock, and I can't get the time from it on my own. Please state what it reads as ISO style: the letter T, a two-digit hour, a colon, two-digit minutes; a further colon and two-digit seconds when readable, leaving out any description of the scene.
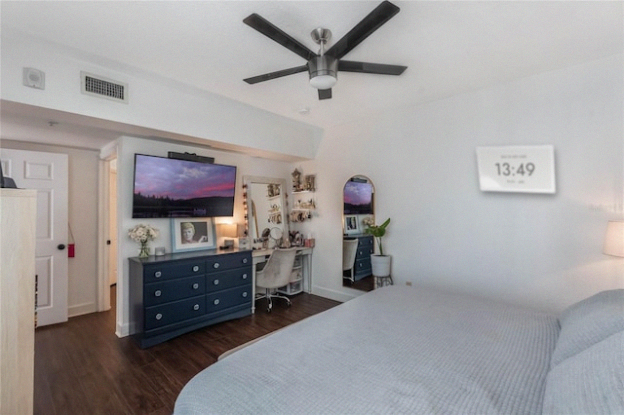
T13:49
